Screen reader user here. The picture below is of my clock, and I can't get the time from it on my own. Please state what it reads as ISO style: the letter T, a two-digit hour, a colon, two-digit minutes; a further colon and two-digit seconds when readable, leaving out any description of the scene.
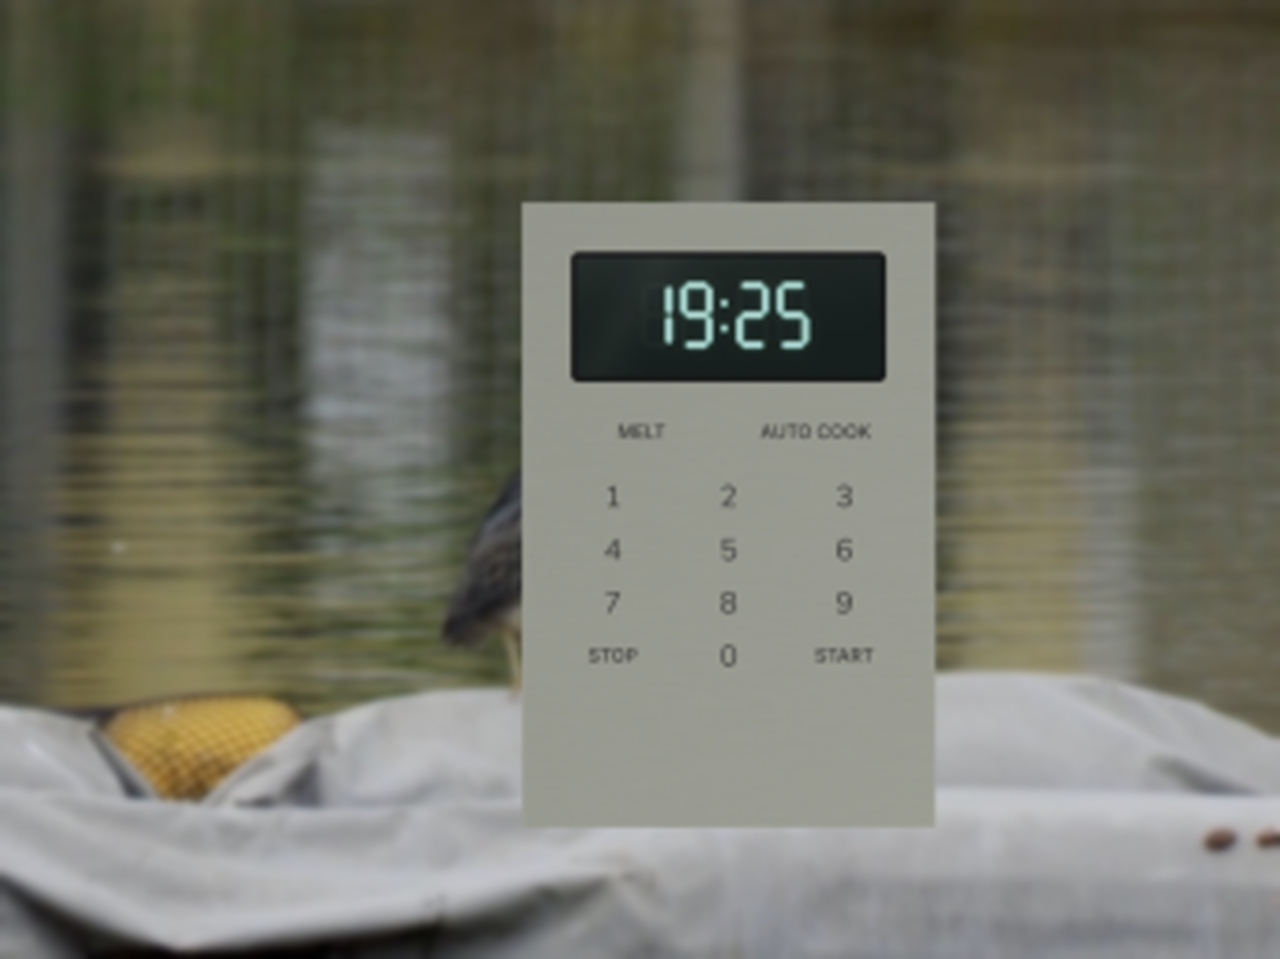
T19:25
